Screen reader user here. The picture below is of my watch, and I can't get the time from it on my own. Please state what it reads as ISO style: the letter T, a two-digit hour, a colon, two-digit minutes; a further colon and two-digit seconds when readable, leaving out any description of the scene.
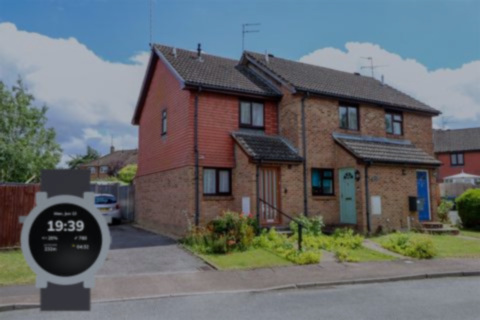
T19:39
